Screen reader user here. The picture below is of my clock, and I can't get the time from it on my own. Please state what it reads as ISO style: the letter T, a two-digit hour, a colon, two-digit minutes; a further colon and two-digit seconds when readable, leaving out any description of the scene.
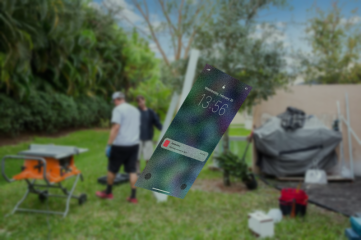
T13:56
